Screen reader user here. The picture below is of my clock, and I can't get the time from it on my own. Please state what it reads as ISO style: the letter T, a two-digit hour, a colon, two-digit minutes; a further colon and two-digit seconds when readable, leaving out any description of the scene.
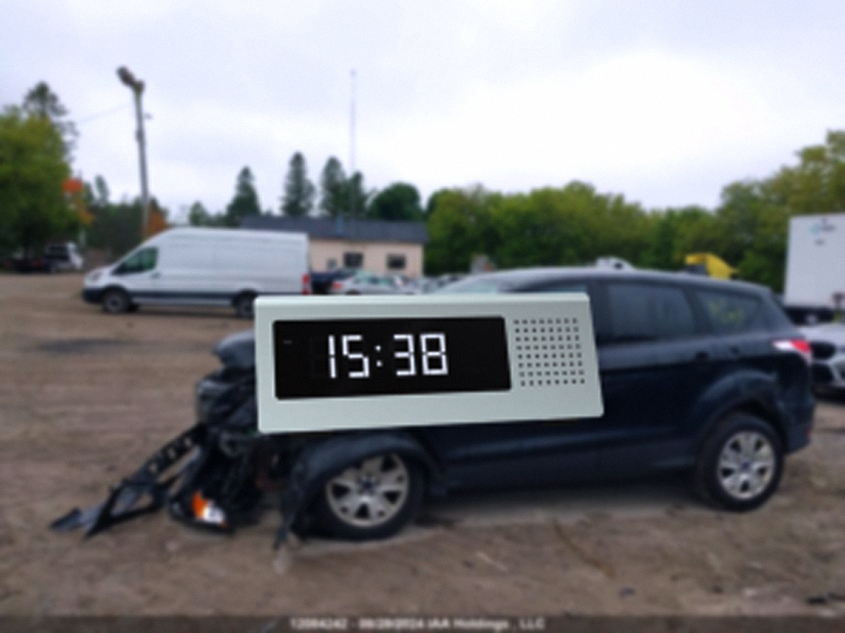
T15:38
